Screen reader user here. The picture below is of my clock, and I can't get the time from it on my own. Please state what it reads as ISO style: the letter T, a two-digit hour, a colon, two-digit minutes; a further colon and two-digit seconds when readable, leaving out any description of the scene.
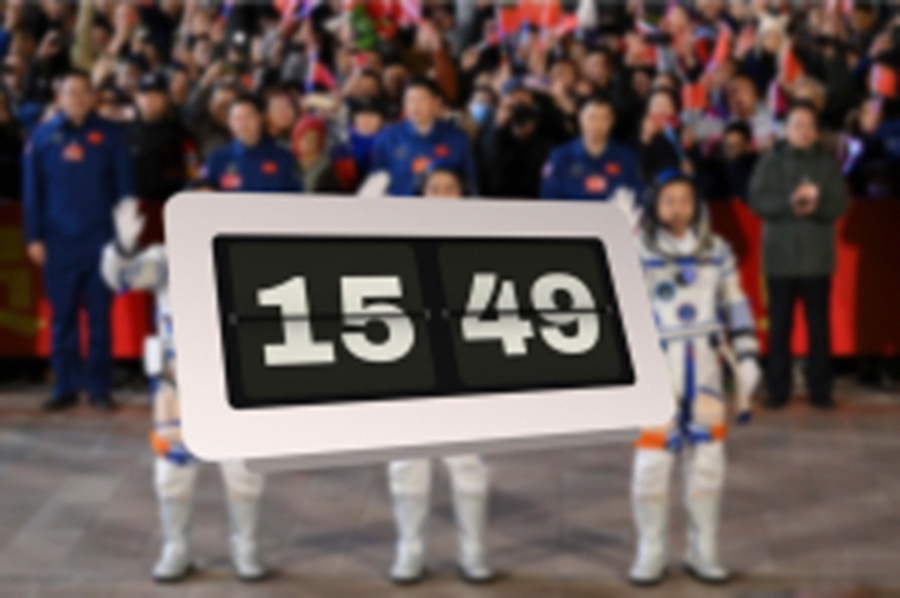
T15:49
